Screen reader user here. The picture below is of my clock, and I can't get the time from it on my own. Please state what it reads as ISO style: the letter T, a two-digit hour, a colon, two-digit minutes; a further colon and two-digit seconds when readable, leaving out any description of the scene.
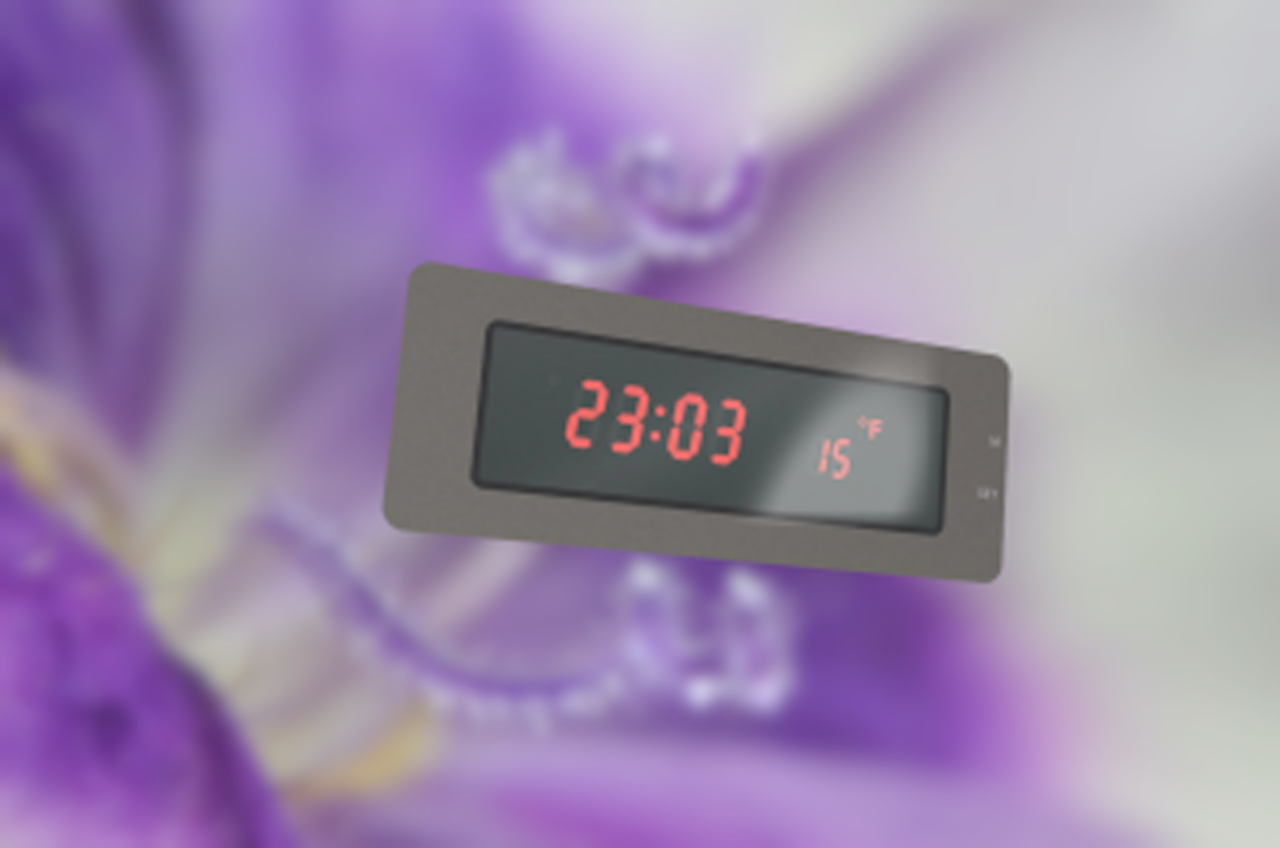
T23:03
